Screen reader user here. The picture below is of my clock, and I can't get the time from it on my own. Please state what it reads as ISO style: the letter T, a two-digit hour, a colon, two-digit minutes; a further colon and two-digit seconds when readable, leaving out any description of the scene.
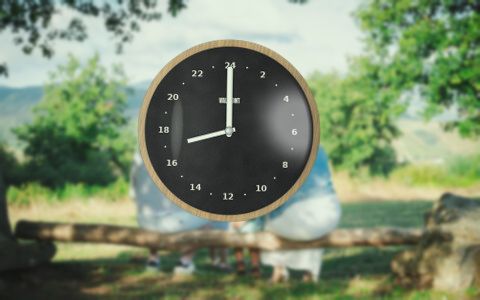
T17:00
